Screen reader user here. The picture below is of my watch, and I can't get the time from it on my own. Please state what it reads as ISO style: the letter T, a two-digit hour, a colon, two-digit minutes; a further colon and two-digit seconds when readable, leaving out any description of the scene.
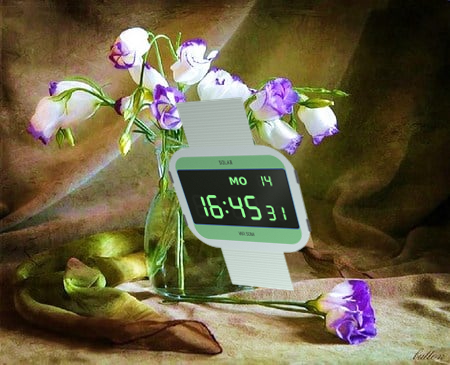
T16:45:31
